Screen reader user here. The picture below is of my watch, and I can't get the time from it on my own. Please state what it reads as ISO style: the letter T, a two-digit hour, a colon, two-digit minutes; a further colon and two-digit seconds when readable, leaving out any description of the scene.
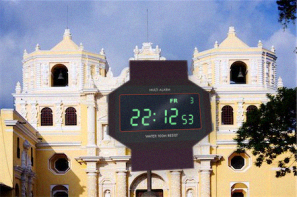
T22:12:53
